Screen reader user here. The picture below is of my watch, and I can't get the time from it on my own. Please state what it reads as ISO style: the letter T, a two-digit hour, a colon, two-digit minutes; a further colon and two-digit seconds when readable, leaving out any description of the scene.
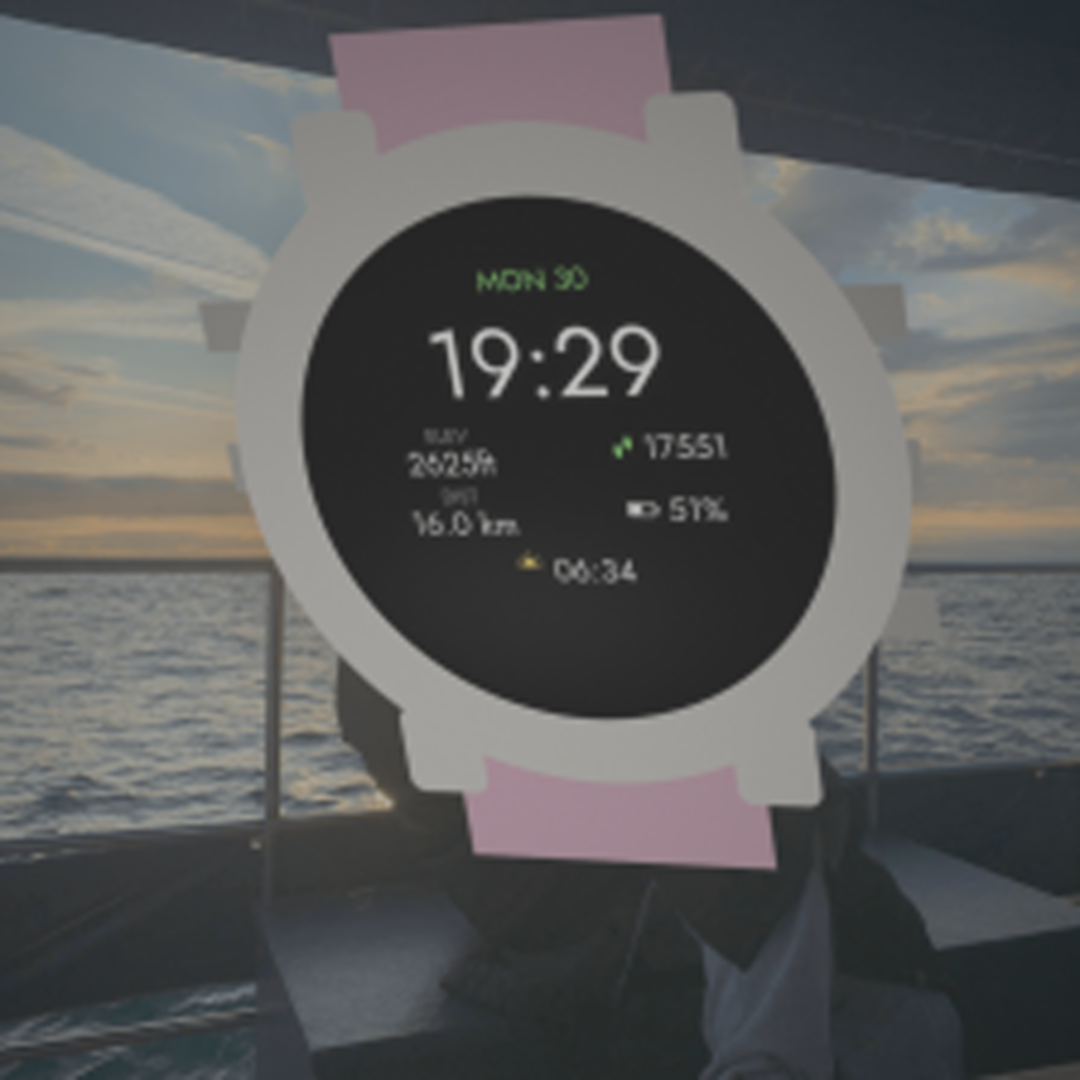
T19:29
